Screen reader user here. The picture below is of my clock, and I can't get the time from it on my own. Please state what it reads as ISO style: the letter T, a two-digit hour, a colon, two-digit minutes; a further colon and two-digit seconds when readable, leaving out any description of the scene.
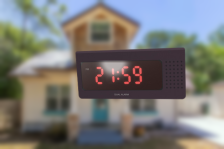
T21:59
